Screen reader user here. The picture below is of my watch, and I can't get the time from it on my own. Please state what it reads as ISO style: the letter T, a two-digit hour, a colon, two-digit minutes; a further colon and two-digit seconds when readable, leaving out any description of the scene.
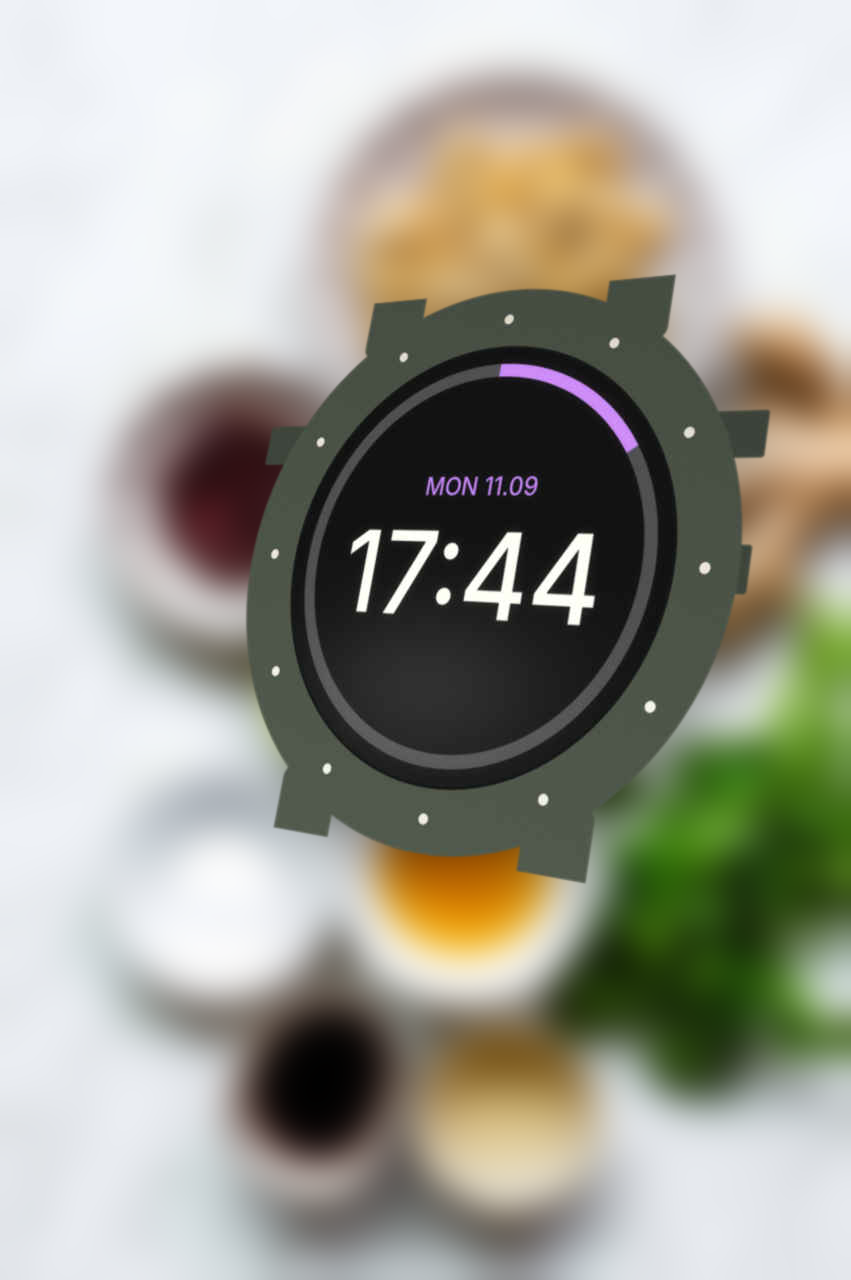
T17:44
